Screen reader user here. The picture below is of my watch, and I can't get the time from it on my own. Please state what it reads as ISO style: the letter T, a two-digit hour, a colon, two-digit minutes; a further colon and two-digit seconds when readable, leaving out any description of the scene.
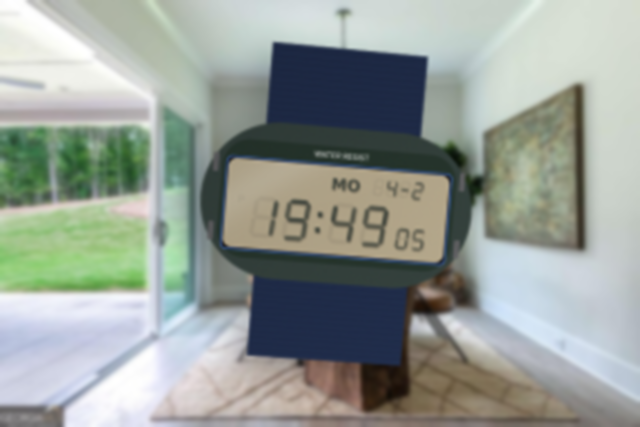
T19:49:05
